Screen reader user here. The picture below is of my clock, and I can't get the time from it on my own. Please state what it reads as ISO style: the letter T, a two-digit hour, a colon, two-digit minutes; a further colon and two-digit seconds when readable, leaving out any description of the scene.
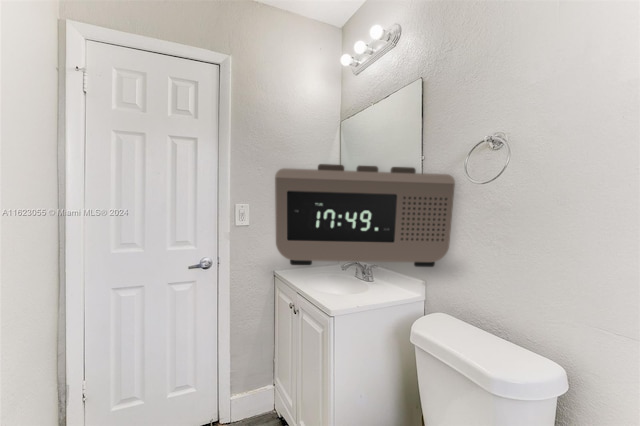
T17:49
